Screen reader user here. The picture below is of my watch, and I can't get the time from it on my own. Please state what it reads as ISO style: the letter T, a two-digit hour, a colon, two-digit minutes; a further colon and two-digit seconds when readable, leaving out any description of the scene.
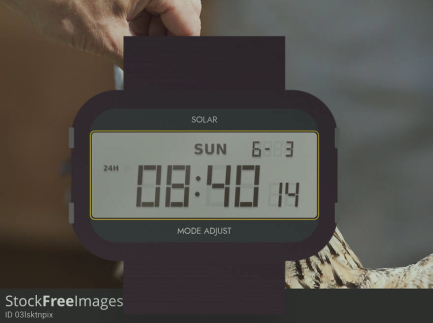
T08:40:14
